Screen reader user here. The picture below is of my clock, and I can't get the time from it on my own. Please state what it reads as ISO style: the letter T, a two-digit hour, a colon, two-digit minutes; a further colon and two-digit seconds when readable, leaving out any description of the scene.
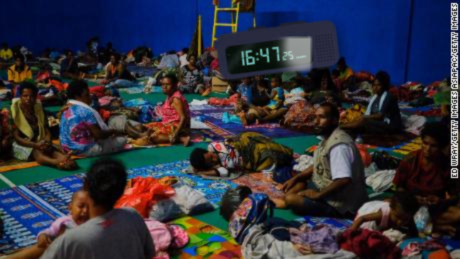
T16:47
